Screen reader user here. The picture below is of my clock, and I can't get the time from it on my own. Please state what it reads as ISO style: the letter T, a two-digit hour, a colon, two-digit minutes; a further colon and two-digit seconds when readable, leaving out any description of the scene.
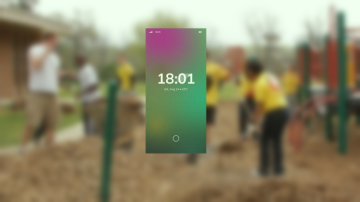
T18:01
